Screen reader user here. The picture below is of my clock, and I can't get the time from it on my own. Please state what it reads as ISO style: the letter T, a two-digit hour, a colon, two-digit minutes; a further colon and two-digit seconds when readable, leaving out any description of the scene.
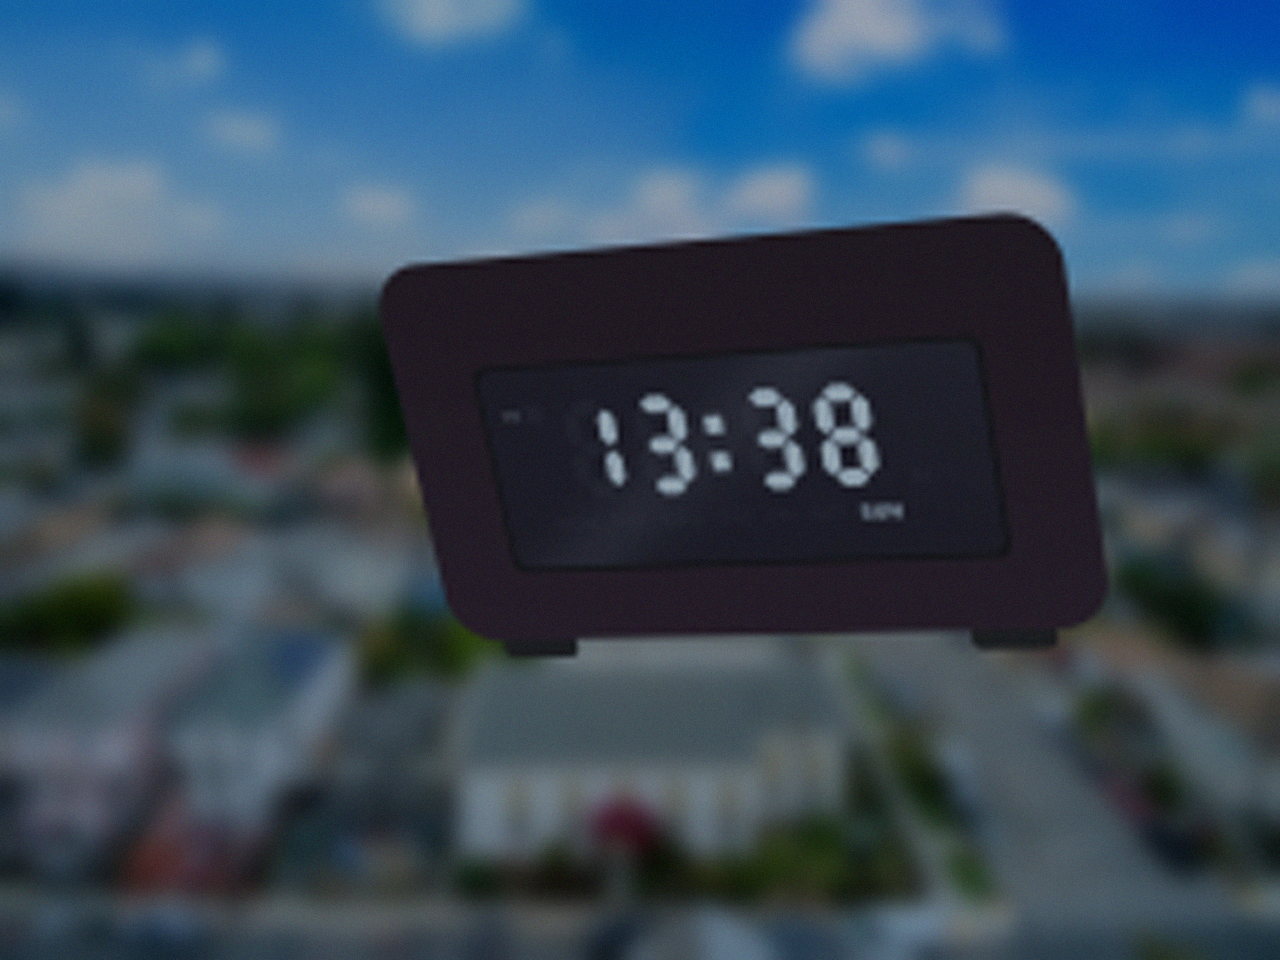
T13:38
